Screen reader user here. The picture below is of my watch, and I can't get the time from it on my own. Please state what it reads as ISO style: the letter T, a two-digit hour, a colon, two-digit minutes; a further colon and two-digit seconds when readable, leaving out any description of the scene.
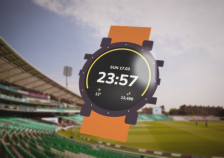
T23:57
